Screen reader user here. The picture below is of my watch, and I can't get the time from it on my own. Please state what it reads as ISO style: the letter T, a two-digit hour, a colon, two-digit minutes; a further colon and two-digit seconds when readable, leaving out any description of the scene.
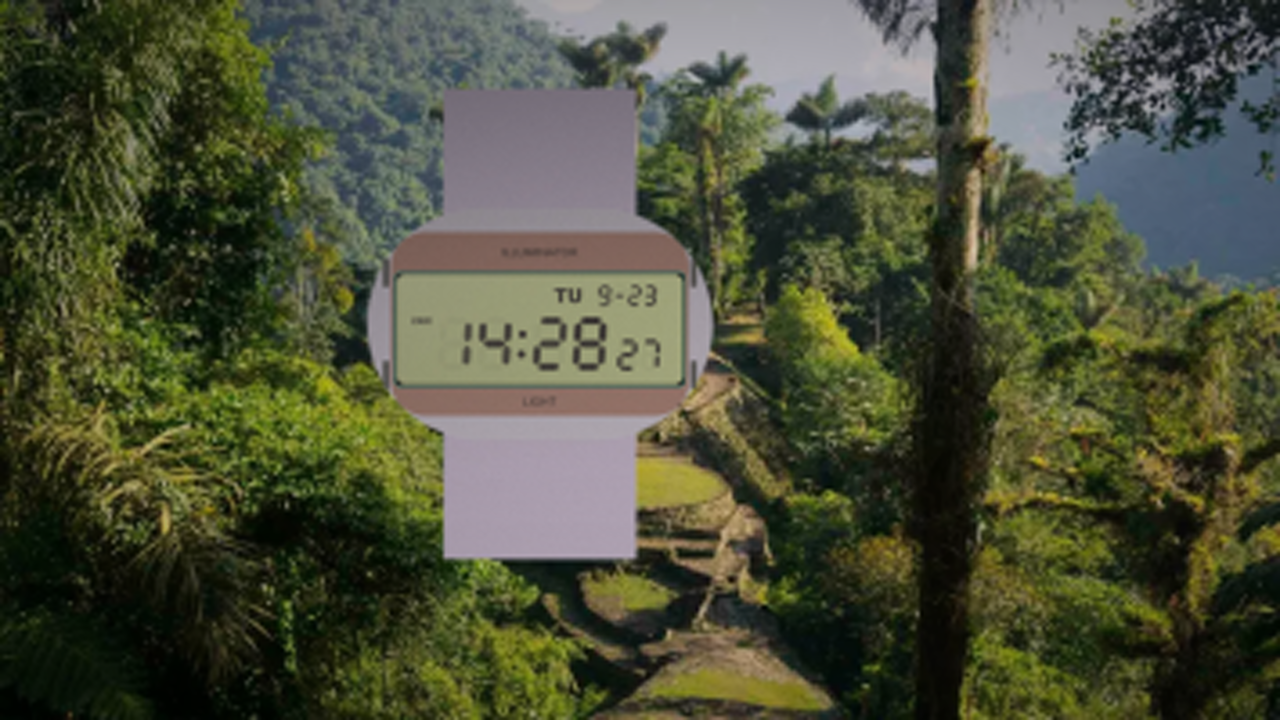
T14:28:27
